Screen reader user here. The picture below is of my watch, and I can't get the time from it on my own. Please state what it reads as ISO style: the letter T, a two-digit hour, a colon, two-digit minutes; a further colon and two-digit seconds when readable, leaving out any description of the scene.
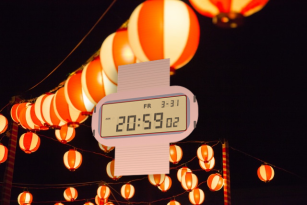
T20:59:02
